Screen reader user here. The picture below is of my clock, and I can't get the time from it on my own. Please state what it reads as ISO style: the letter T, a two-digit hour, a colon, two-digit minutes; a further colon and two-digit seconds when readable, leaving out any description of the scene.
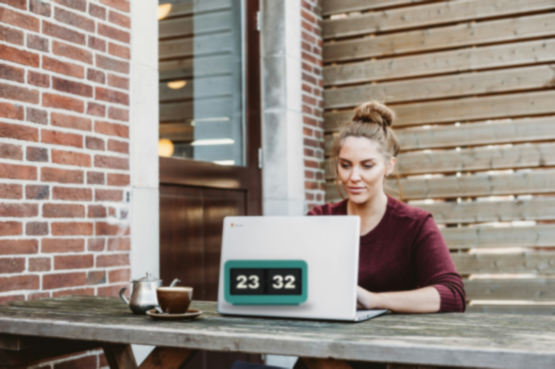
T23:32
